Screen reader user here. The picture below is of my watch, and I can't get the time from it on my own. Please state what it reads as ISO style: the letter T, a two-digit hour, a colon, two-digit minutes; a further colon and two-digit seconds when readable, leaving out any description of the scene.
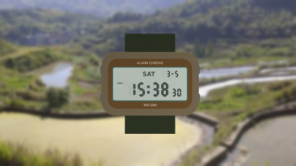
T15:38:30
